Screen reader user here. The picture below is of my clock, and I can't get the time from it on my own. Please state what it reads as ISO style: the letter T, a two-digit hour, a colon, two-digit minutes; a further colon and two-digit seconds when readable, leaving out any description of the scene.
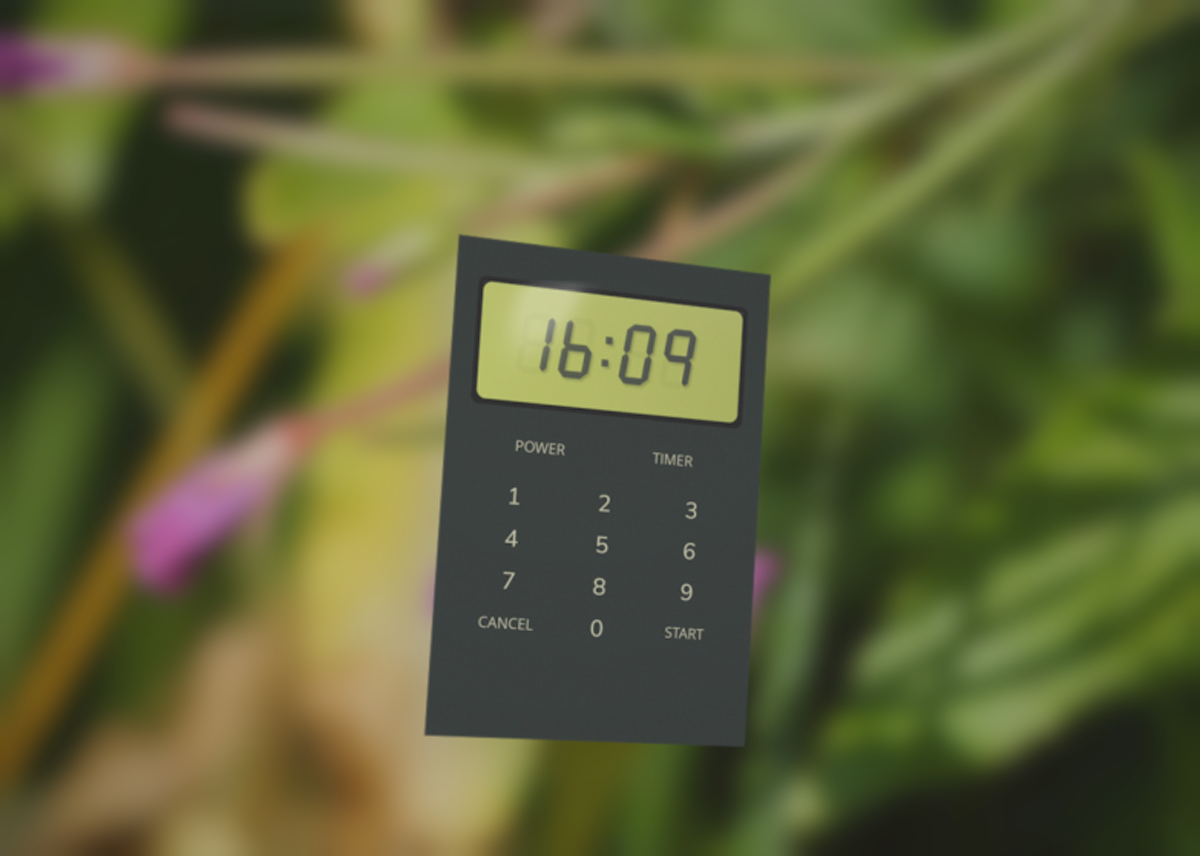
T16:09
